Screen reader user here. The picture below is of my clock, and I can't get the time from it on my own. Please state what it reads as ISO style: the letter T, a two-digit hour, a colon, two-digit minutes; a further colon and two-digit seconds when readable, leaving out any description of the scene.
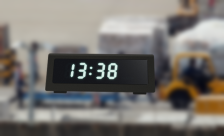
T13:38
